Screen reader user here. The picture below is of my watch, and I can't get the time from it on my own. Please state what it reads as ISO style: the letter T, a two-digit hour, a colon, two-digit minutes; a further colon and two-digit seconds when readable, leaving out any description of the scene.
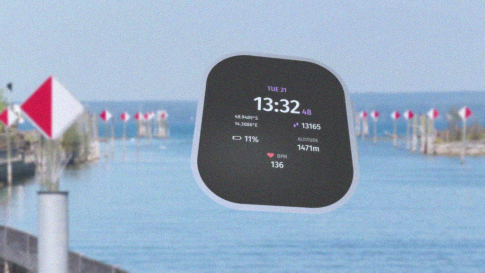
T13:32:48
